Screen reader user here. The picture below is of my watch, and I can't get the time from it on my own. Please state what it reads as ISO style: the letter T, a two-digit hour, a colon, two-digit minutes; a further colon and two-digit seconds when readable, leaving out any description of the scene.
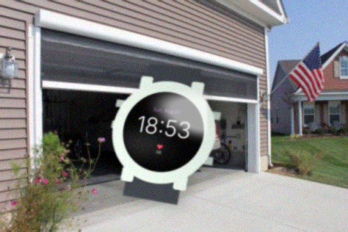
T18:53
